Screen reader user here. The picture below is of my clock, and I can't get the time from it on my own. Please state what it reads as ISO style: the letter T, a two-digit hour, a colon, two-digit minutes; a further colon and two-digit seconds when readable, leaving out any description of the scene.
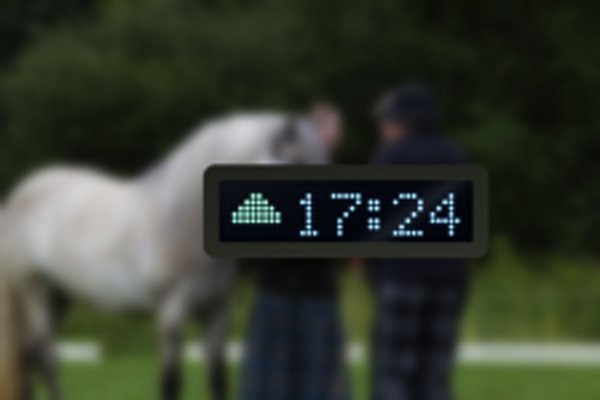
T17:24
